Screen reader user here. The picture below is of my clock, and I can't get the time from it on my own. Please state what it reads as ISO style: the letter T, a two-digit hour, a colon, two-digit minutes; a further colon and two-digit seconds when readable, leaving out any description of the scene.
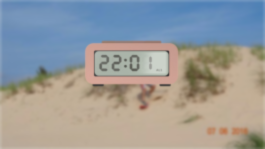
T22:01
